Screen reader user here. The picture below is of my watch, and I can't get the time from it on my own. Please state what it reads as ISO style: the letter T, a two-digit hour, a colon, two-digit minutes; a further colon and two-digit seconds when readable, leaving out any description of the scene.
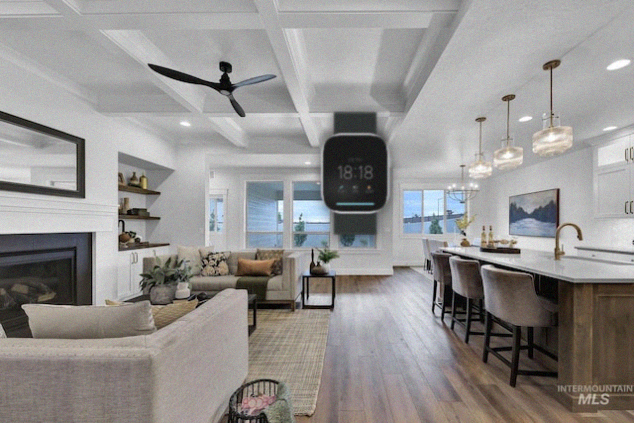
T18:18
